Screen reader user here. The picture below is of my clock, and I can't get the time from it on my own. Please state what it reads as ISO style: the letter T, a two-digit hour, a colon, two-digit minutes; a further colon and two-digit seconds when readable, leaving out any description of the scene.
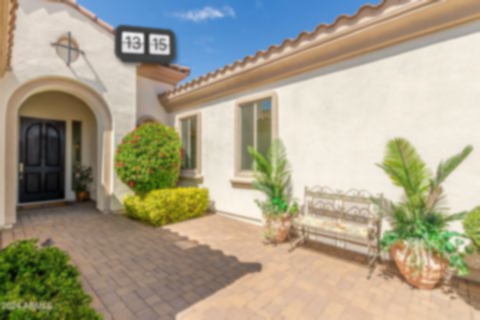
T13:15
